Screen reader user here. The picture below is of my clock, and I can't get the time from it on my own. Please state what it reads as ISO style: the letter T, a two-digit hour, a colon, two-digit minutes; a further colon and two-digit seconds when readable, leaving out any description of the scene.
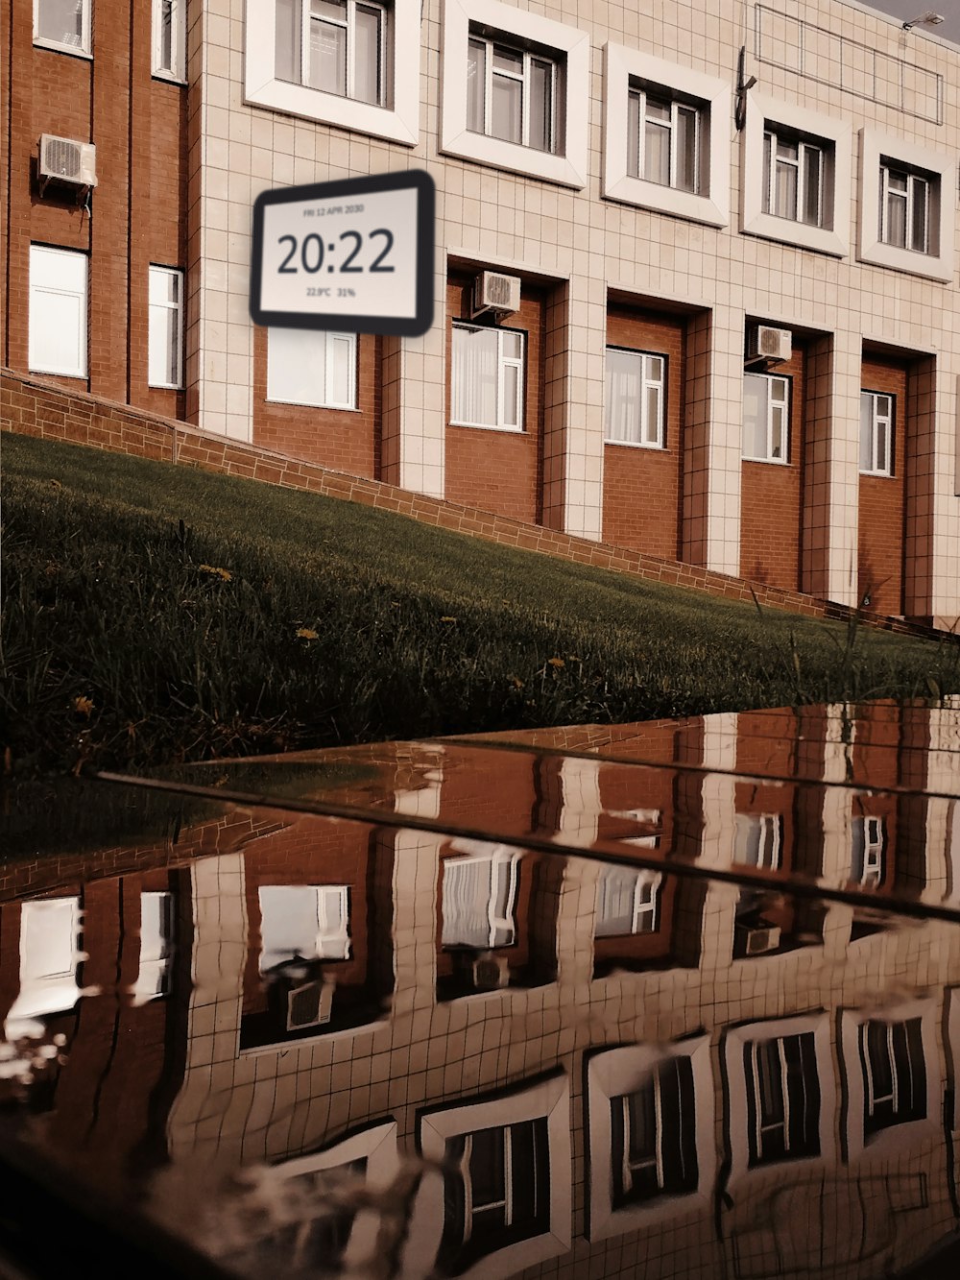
T20:22
